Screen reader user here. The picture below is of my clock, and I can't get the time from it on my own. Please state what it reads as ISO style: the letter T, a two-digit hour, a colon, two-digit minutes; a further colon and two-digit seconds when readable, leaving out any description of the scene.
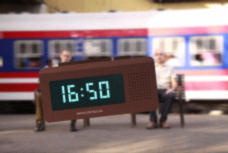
T16:50
